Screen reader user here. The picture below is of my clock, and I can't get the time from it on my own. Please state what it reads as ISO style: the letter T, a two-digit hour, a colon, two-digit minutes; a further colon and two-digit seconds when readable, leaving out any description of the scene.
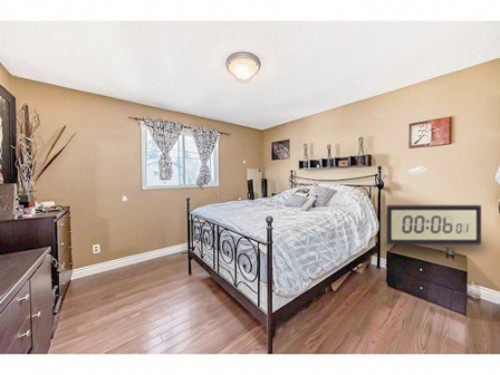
T00:06:01
